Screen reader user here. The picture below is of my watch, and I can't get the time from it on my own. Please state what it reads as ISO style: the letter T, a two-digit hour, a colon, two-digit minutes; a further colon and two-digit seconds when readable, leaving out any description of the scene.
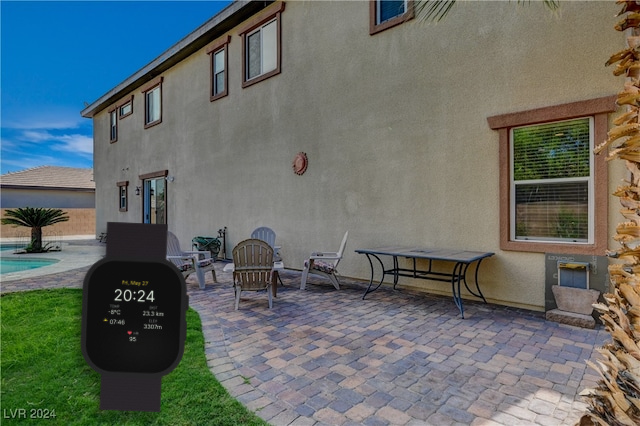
T20:24
